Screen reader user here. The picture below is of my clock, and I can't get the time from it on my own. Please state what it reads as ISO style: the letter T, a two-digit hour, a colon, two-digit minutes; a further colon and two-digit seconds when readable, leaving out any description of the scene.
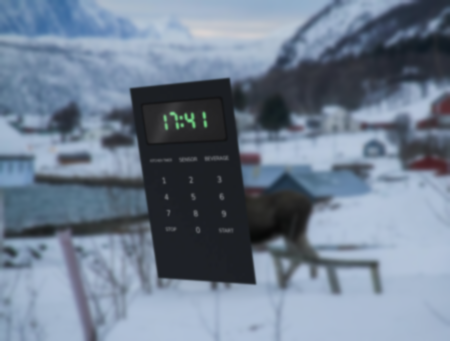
T17:41
